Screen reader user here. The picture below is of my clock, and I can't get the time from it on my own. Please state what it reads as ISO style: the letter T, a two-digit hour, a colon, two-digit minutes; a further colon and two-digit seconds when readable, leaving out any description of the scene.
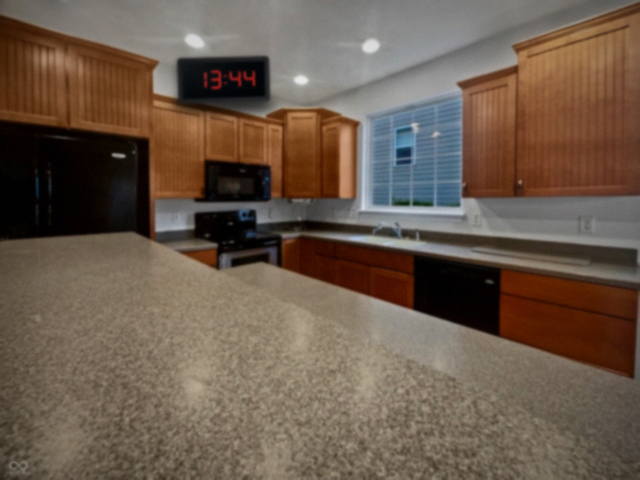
T13:44
